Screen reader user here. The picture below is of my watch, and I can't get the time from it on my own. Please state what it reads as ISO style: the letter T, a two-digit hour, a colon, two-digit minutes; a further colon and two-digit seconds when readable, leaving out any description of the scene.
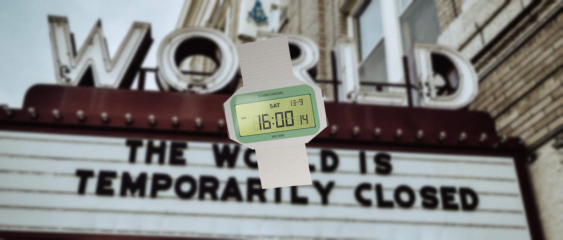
T16:00:14
